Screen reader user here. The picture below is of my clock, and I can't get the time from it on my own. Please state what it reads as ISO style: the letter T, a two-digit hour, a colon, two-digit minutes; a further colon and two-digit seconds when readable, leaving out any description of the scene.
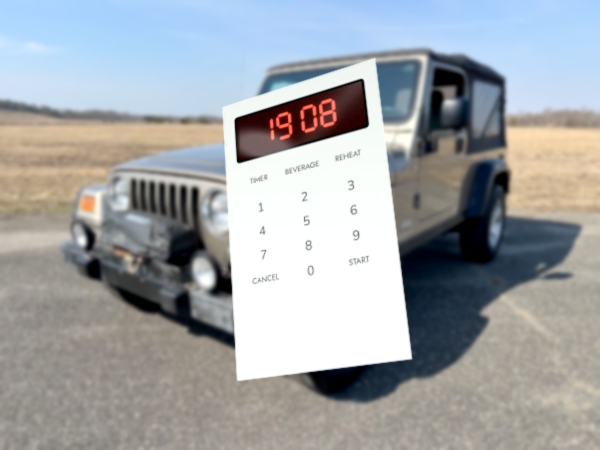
T19:08
